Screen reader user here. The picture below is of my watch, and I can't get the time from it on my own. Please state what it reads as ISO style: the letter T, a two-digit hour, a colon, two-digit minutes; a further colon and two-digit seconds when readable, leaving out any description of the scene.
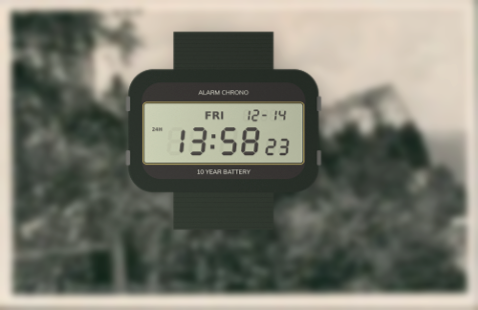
T13:58:23
